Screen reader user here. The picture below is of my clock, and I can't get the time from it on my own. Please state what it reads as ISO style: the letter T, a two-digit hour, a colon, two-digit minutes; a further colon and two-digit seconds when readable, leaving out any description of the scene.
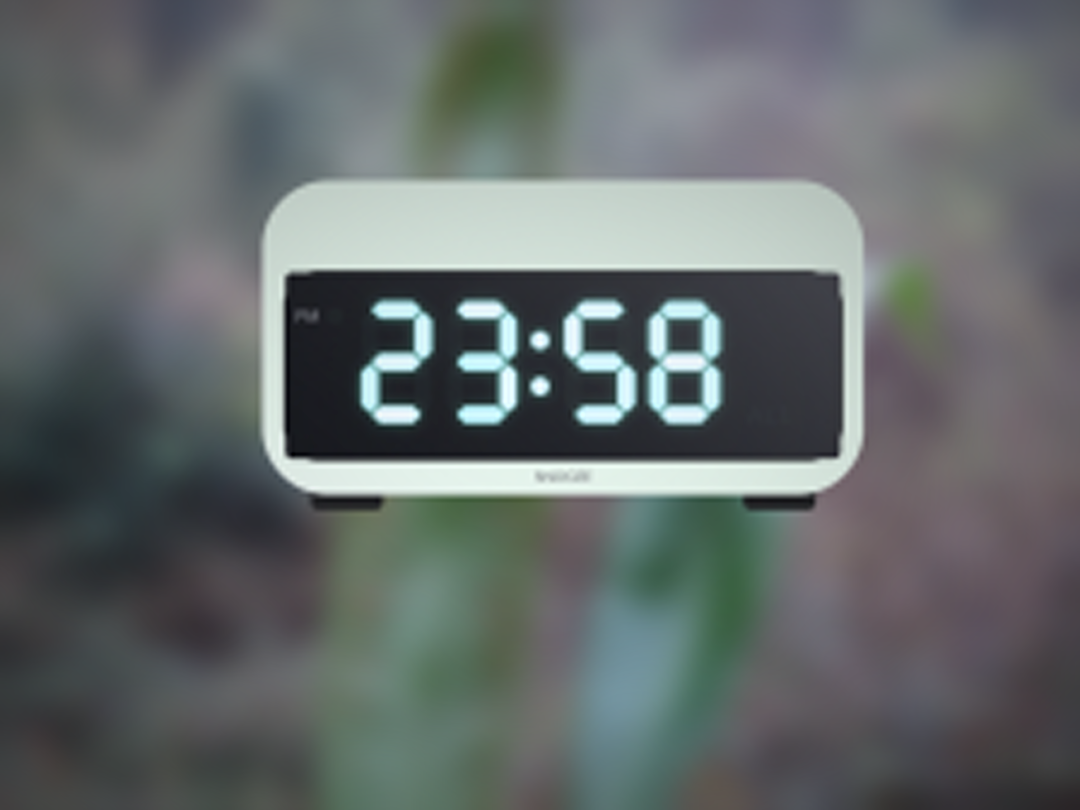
T23:58
